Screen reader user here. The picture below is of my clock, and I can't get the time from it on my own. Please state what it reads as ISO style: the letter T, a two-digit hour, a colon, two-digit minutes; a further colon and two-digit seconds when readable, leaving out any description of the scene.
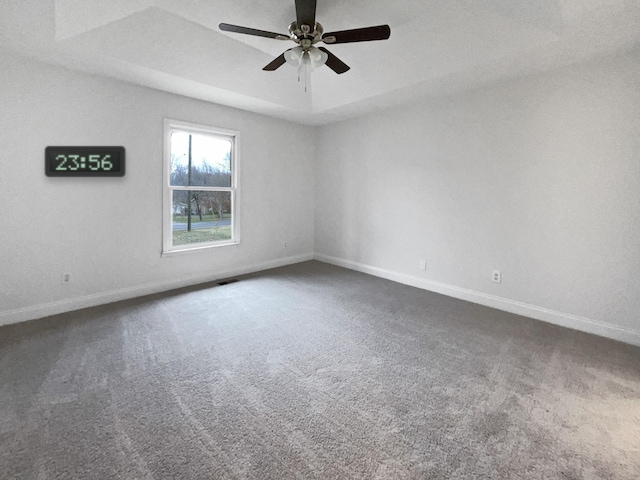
T23:56
